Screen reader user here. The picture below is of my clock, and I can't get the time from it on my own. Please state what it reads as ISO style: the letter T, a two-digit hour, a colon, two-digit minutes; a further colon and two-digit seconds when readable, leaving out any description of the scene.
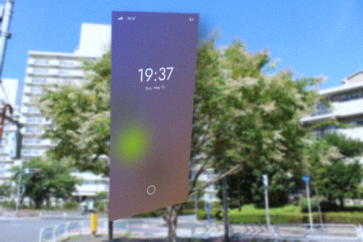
T19:37
